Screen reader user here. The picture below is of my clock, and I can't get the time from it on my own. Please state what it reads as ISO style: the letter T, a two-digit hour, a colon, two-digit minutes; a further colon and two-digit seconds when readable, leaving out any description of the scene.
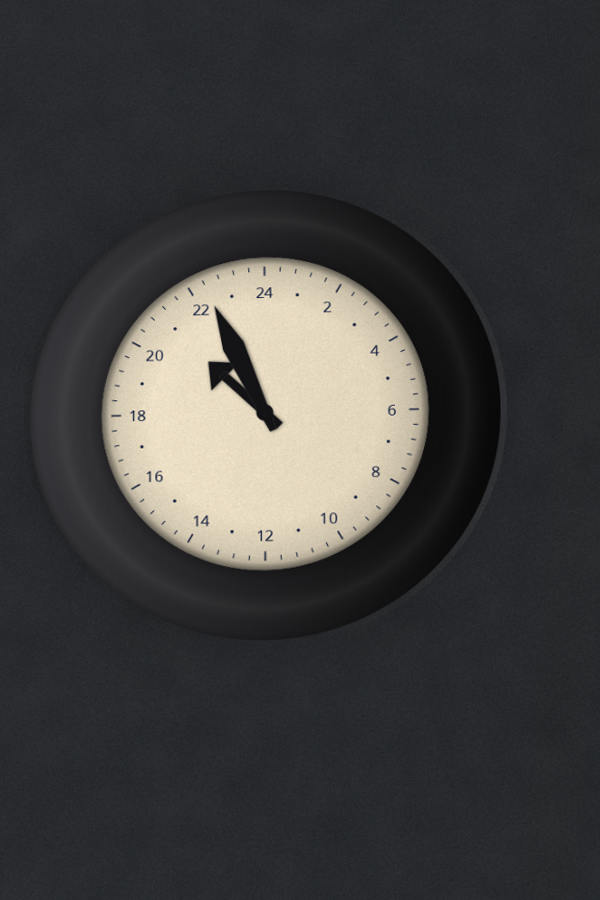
T20:56
